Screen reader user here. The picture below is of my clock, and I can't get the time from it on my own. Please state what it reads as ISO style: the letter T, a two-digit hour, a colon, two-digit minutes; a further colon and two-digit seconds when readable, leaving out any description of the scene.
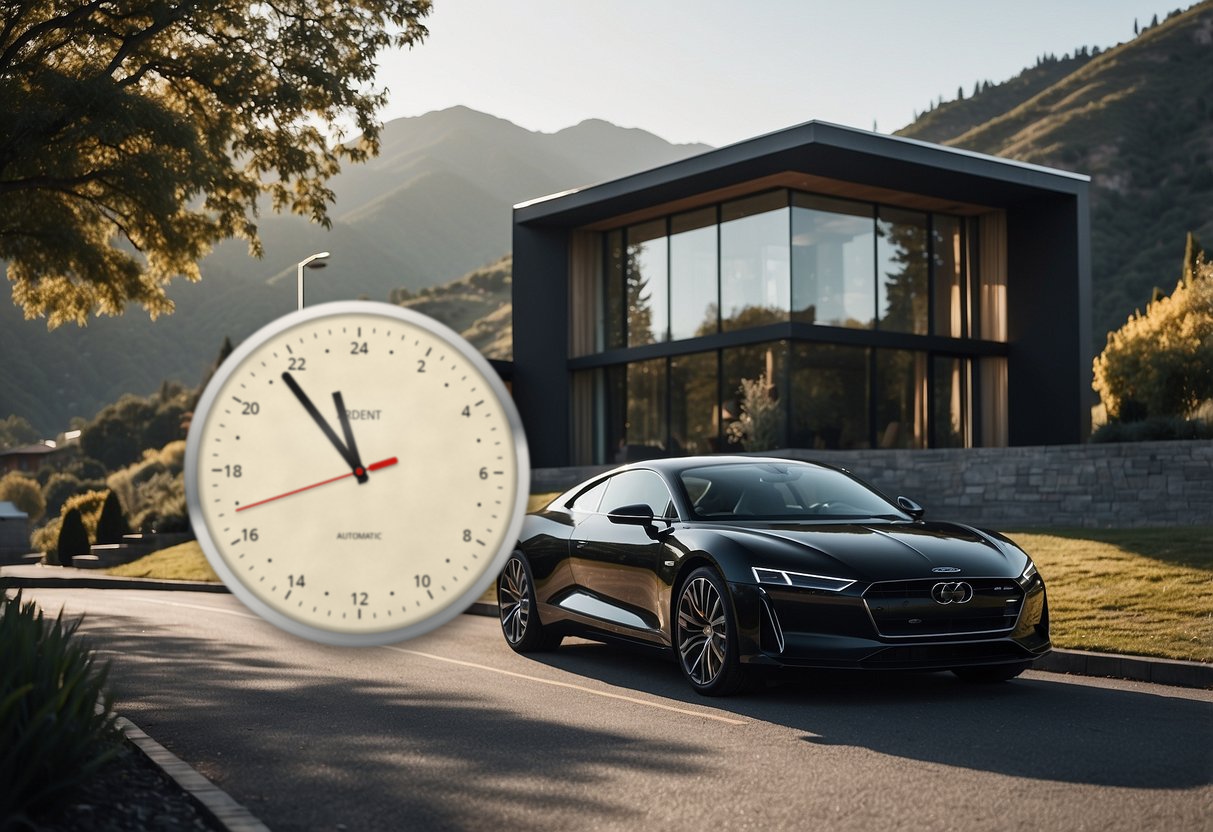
T22:53:42
